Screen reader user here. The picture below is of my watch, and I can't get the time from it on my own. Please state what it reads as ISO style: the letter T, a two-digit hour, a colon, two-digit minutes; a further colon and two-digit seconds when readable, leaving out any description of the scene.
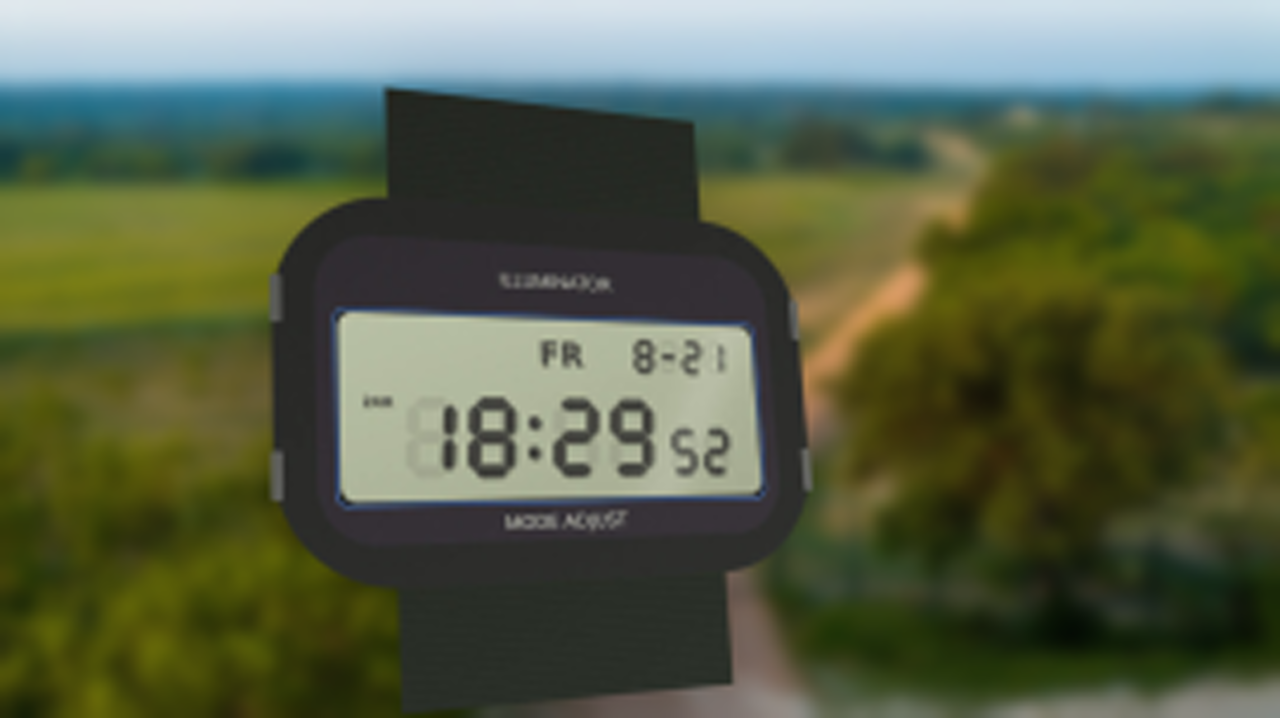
T18:29:52
